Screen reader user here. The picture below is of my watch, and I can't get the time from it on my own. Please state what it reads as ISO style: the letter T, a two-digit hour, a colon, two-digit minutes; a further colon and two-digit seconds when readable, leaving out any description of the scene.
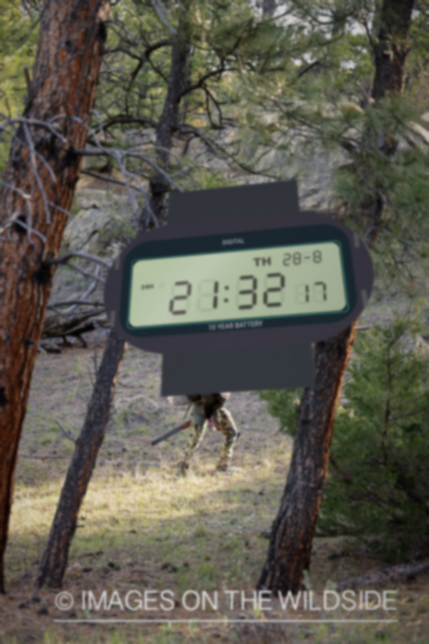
T21:32:17
